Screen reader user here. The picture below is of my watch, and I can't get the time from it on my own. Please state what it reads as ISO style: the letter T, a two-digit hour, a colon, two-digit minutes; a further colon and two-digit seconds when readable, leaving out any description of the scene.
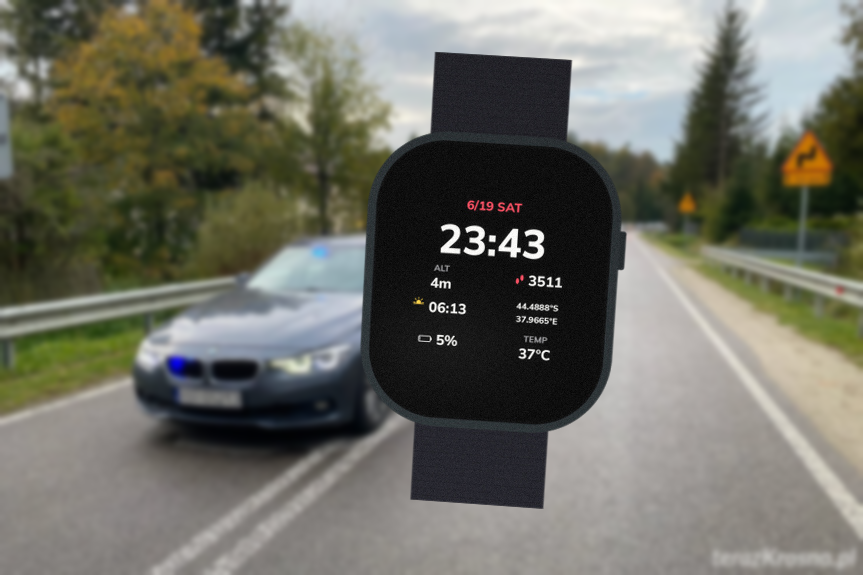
T23:43
